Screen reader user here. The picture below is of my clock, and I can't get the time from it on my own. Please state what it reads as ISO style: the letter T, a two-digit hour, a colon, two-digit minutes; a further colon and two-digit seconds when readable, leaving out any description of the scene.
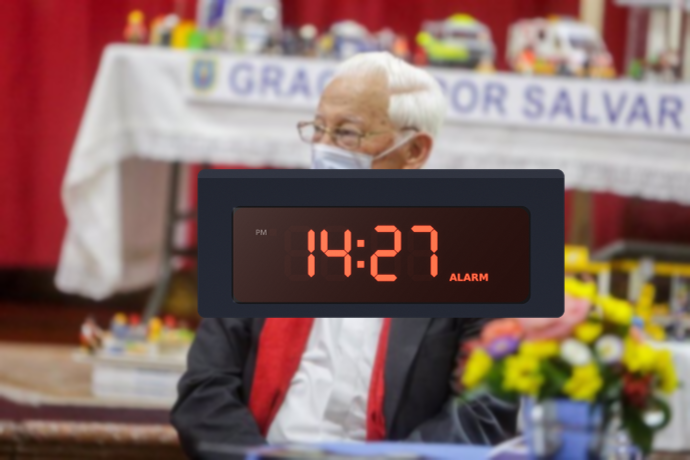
T14:27
